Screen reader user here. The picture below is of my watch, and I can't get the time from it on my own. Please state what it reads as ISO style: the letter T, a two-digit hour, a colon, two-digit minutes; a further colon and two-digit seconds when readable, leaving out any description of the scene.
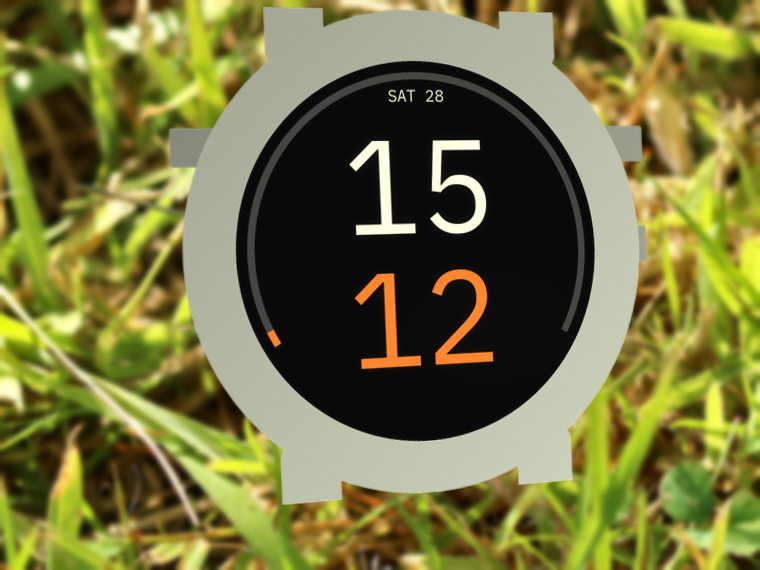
T15:12
